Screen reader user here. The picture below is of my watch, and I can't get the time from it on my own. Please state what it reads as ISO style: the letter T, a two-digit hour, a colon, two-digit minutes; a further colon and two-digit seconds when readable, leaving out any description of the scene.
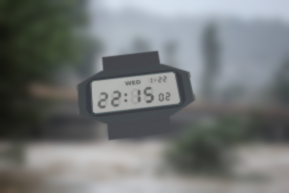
T22:15
